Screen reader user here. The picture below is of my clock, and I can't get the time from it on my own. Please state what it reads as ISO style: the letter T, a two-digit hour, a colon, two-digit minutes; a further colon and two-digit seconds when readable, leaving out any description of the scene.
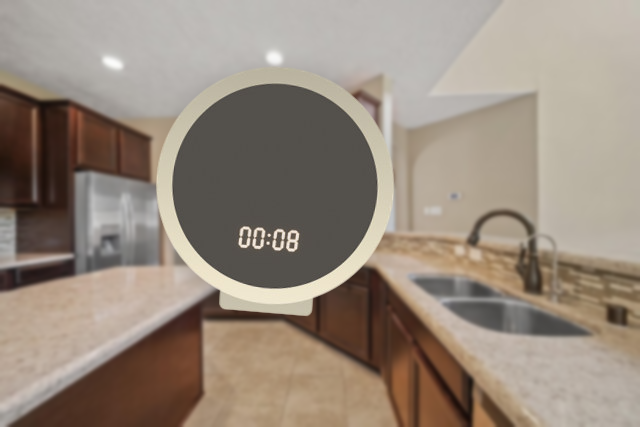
T00:08
